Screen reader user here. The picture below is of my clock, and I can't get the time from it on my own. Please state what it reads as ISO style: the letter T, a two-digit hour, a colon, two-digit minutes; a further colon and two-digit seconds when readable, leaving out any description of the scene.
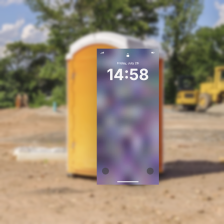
T14:58
